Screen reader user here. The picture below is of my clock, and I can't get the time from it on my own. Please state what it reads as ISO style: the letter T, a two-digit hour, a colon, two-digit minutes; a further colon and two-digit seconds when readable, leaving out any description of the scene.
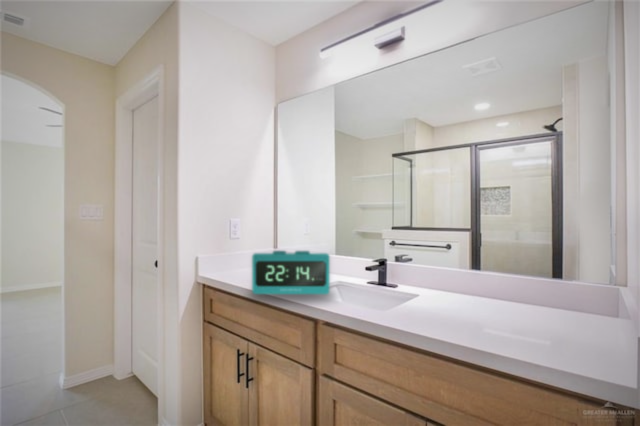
T22:14
